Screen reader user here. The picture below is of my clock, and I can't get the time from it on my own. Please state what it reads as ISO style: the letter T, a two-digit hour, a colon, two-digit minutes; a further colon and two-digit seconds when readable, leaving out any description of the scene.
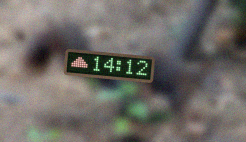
T14:12
